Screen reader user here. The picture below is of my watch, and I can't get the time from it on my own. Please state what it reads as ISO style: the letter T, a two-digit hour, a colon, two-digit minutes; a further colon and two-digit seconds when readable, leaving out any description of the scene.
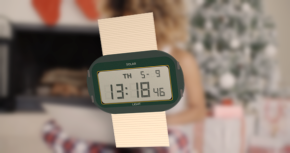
T13:18:46
